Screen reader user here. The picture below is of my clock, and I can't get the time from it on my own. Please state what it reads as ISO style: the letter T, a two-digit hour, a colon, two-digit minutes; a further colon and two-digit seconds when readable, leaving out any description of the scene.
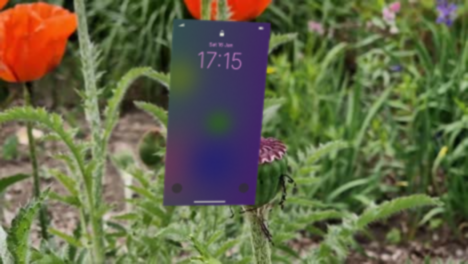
T17:15
